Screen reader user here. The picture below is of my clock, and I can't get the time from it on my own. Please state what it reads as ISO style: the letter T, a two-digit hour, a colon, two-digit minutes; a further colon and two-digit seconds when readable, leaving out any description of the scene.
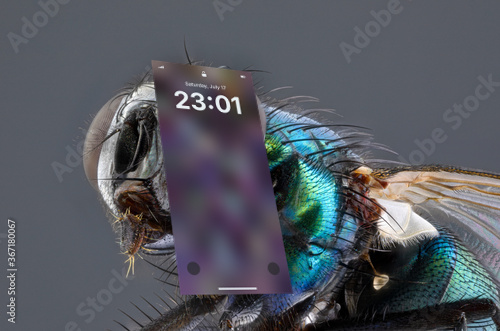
T23:01
